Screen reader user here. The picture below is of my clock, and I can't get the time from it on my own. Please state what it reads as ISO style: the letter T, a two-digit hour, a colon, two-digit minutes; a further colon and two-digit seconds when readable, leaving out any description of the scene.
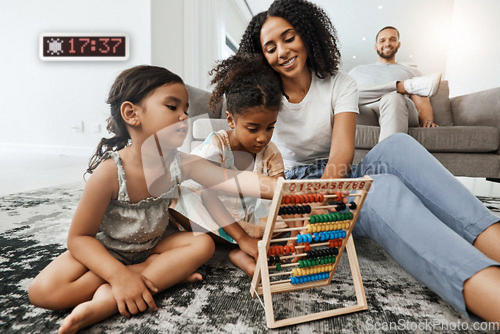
T17:37
